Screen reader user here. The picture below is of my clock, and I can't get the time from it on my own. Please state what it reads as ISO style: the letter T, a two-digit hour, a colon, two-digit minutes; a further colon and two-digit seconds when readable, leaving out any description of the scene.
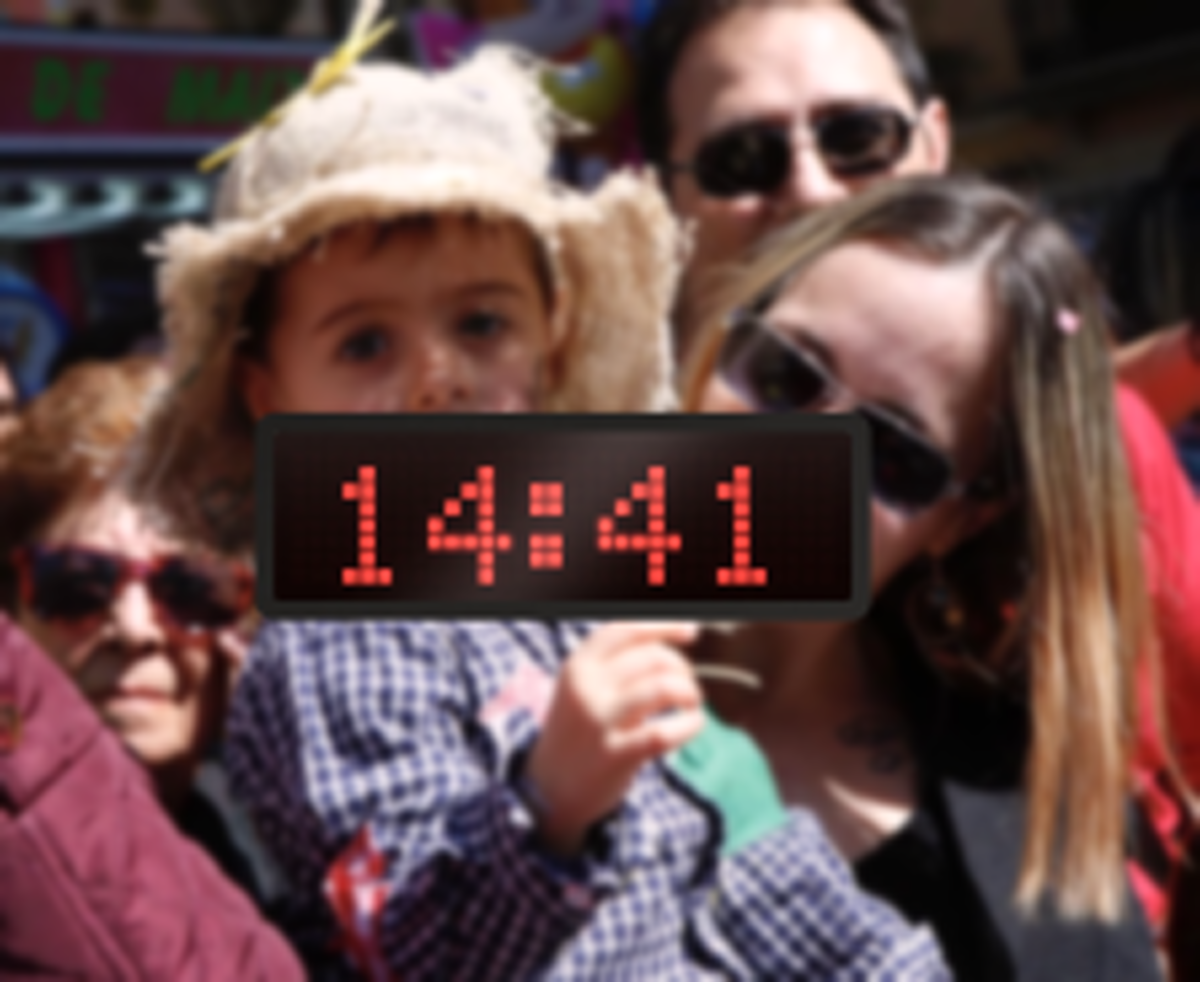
T14:41
